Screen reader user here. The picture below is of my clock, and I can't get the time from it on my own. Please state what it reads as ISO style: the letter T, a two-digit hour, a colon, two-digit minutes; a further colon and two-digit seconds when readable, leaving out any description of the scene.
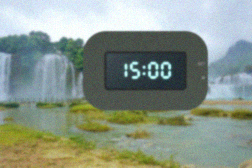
T15:00
